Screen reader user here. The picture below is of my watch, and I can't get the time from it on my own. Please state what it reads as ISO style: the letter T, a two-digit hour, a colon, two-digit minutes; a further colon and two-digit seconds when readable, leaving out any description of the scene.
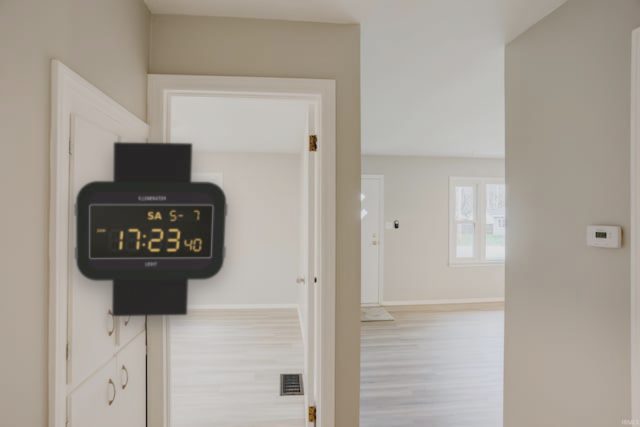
T17:23:40
